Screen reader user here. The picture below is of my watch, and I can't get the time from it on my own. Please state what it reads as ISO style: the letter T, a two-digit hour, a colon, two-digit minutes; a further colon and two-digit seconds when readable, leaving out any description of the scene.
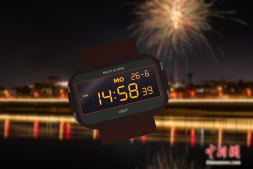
T14:58:39
